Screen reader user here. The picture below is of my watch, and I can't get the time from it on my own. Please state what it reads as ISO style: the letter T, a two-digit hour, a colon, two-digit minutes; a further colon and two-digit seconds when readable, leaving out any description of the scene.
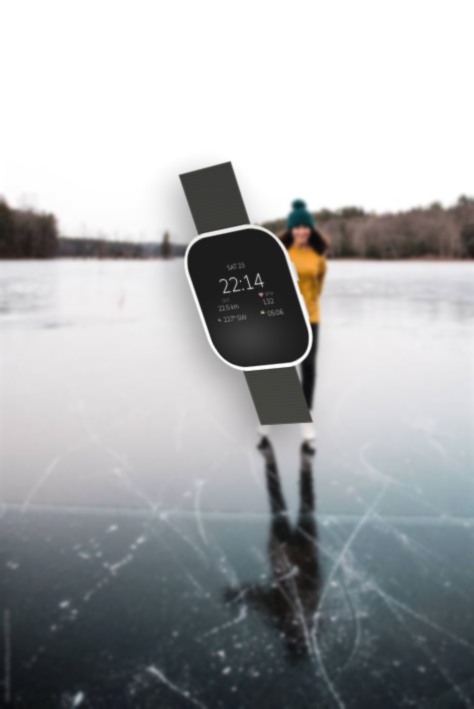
T22:14
